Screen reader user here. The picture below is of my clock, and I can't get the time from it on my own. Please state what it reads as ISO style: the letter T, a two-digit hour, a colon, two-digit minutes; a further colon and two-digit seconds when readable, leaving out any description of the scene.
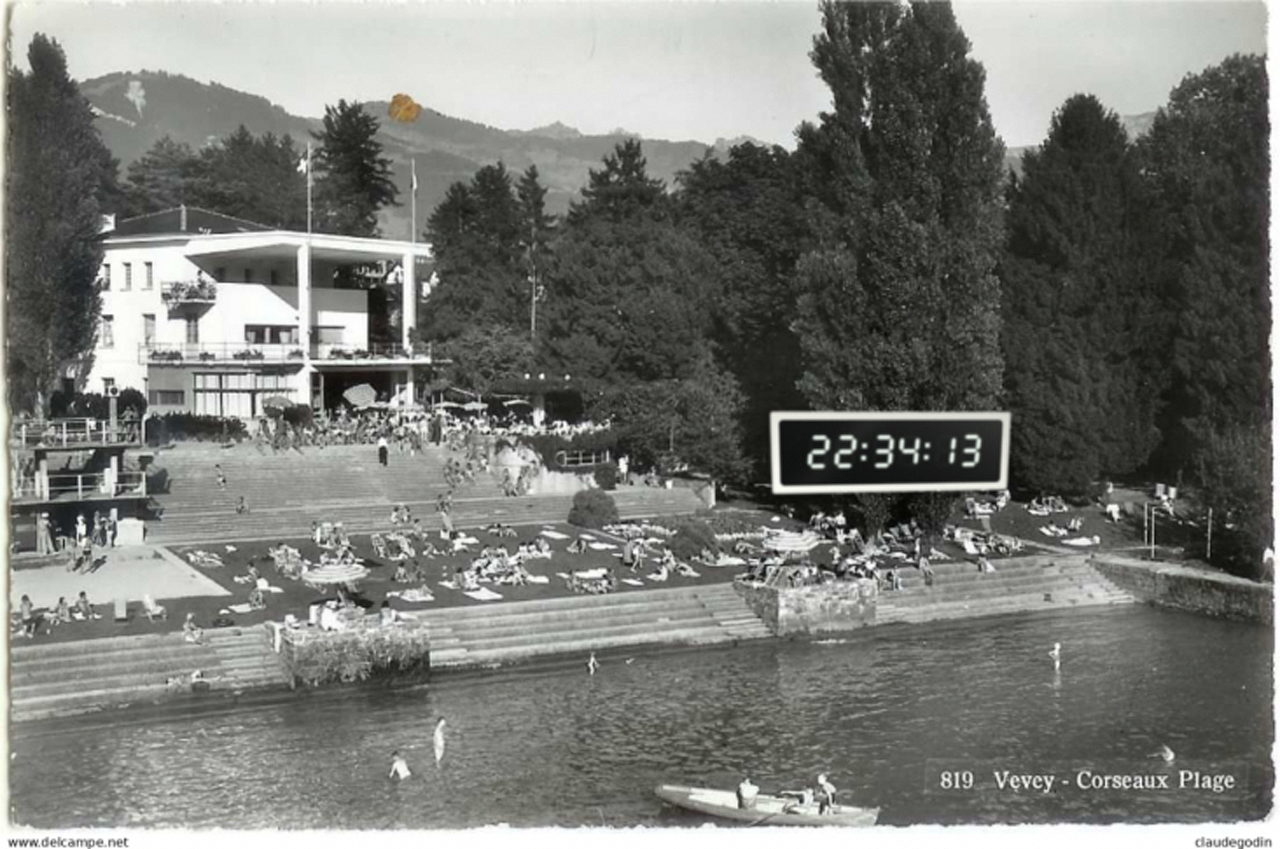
T22:34:13
